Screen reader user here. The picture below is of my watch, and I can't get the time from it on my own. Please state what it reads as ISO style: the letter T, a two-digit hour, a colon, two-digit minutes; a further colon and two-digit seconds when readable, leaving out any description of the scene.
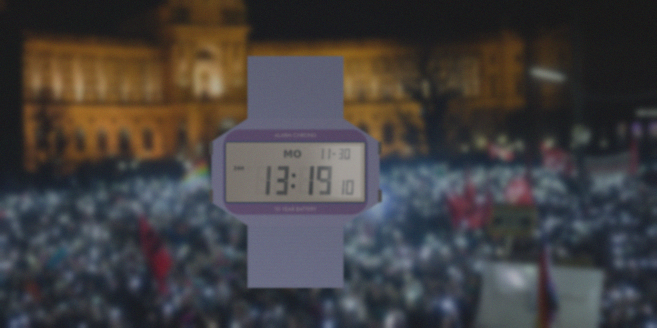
T13:19:10
